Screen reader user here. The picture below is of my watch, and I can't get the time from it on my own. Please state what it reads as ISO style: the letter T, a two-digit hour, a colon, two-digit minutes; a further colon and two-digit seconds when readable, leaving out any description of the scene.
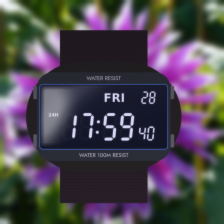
T17:59:40
